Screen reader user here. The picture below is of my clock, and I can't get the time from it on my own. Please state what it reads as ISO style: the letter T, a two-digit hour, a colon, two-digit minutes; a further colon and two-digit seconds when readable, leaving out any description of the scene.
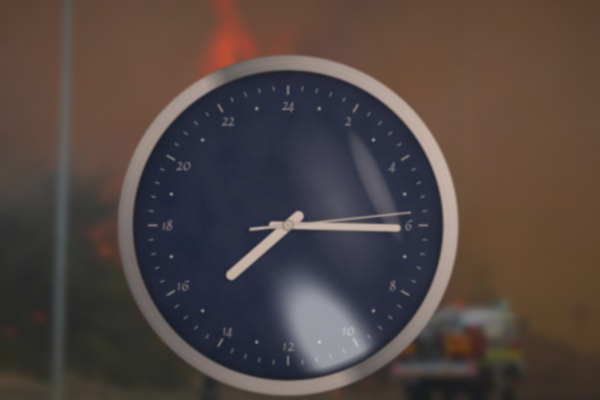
T15:15:14
